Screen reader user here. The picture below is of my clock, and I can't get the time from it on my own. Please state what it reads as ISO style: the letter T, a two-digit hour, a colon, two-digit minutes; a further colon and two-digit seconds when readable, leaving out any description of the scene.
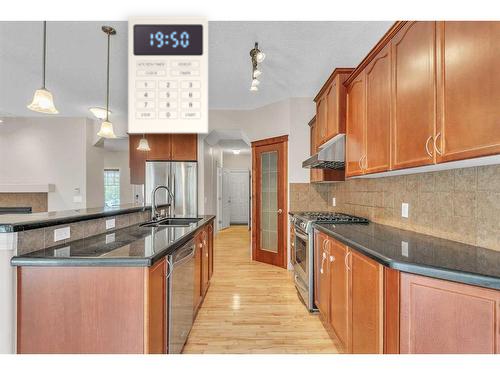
T19:50
